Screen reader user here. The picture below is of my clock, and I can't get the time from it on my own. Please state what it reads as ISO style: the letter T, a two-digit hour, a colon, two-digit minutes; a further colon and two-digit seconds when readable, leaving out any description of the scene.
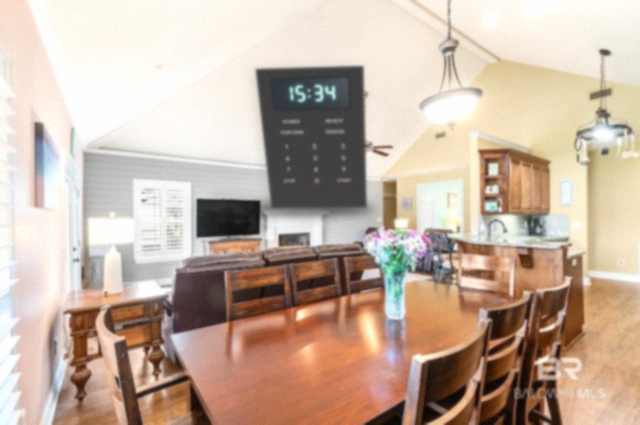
T15:34
